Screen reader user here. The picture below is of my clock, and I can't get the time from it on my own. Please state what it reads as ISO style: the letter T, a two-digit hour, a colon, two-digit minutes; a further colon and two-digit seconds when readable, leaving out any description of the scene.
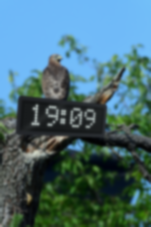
T19:09
